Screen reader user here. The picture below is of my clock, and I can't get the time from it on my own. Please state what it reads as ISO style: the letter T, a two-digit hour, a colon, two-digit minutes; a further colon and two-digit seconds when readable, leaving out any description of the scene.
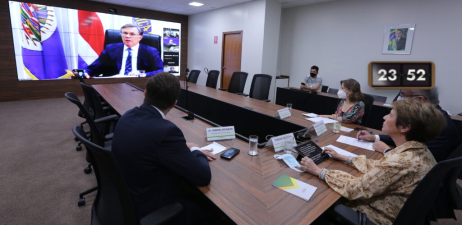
T23:52
